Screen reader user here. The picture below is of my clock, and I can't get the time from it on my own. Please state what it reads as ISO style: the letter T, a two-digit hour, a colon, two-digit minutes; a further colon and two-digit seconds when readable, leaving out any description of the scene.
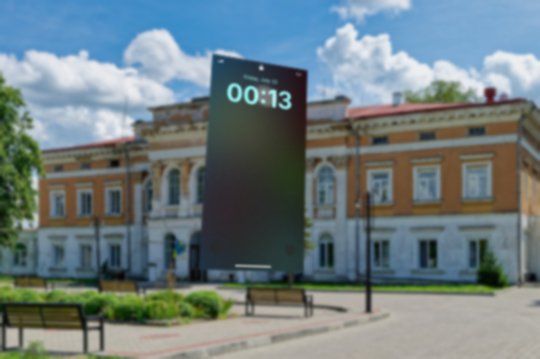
T00:13
